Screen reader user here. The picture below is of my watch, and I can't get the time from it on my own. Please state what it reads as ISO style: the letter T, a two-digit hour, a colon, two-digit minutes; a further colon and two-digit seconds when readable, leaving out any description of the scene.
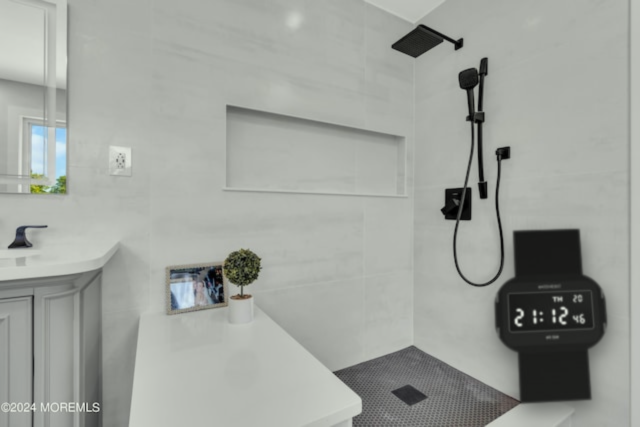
T21:12
